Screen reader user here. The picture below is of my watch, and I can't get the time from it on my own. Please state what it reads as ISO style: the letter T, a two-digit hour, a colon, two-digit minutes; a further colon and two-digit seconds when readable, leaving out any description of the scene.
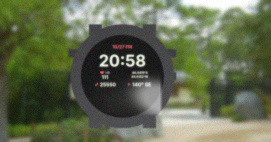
T20:58
